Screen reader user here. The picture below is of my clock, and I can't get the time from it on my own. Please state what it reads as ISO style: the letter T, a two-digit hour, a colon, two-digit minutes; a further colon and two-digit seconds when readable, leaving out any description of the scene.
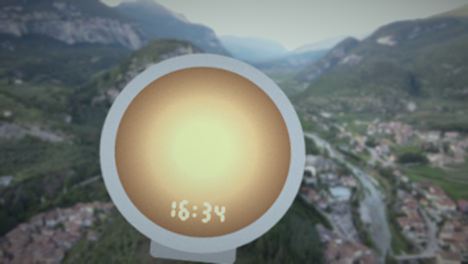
T16:34
